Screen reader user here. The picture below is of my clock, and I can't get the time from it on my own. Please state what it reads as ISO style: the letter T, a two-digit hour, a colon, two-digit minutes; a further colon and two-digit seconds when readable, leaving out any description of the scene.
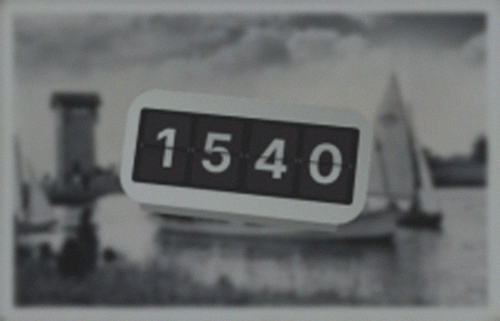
T15:40
